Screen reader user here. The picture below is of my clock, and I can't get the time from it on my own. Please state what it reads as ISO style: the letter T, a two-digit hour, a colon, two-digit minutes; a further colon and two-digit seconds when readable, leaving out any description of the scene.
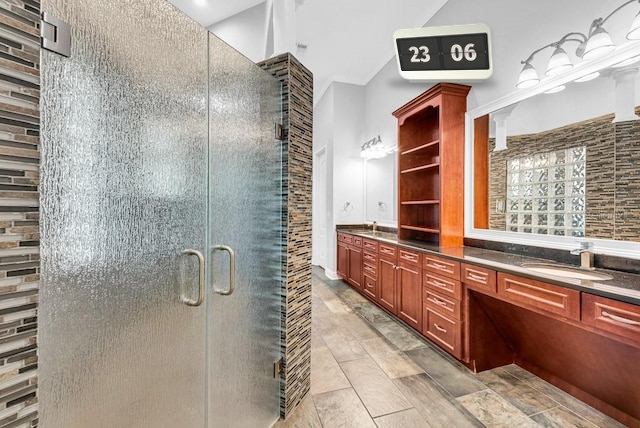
T23:06
